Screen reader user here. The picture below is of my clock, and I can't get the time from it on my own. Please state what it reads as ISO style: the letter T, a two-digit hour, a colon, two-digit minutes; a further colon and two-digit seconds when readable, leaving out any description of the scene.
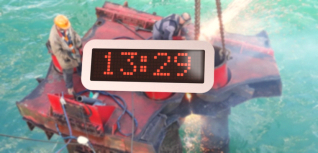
T13:29
